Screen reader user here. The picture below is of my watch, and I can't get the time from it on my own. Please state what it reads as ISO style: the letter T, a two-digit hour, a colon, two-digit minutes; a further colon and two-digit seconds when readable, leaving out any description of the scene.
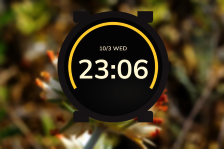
T23:06
